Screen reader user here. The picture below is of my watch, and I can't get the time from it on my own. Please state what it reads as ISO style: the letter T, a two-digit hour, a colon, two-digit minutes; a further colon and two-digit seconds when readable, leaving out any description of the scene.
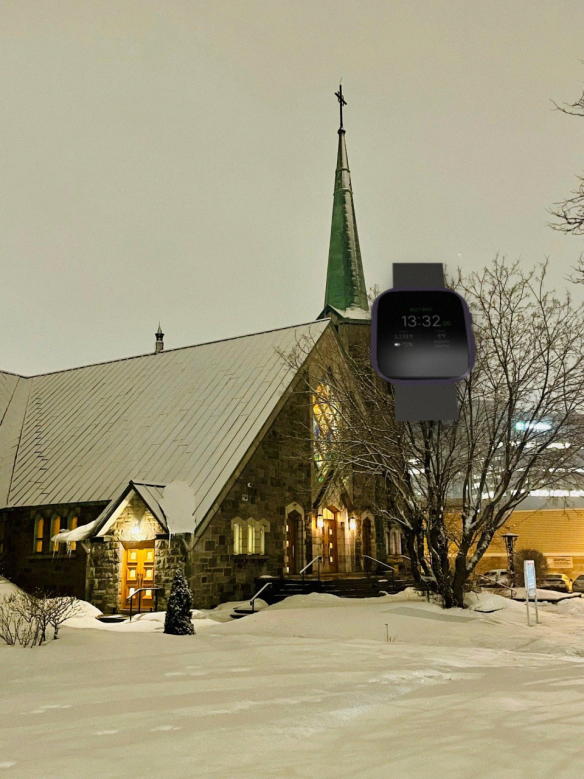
T13:32
